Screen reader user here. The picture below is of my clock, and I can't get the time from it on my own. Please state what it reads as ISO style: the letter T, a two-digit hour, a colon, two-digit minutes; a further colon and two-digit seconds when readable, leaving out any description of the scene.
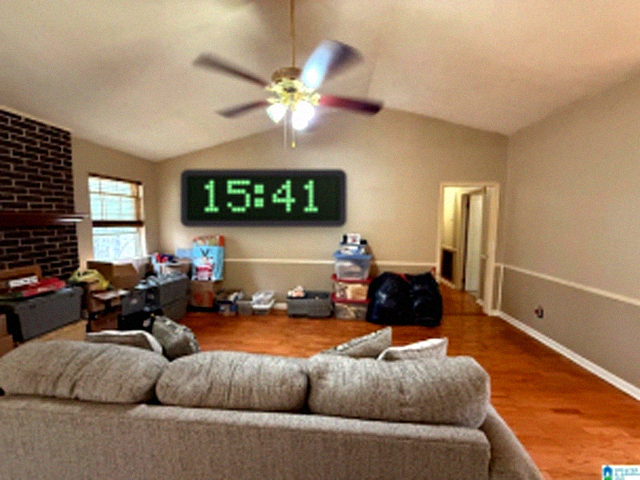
T15:41
